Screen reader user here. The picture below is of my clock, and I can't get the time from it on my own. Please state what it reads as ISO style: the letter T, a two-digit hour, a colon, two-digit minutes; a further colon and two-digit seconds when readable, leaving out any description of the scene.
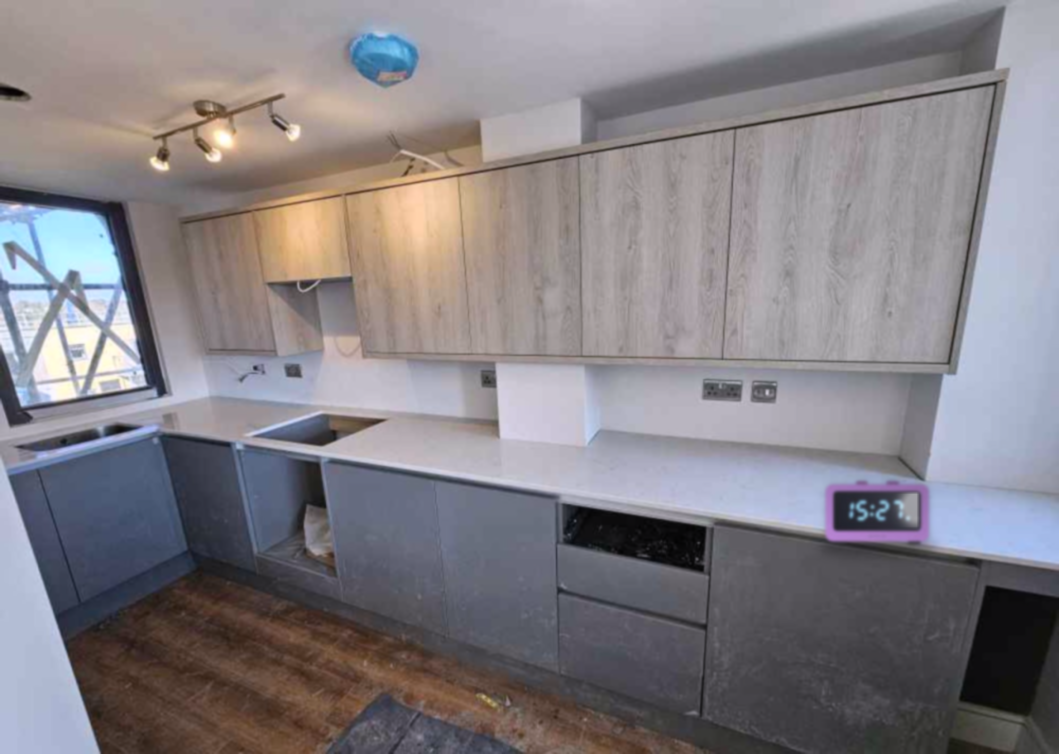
T15:27
